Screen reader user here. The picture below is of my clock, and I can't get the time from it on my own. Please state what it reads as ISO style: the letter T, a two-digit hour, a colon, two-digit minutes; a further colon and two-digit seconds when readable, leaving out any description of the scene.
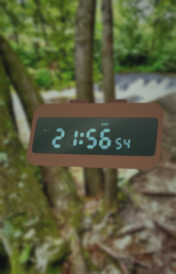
T21:56:54
